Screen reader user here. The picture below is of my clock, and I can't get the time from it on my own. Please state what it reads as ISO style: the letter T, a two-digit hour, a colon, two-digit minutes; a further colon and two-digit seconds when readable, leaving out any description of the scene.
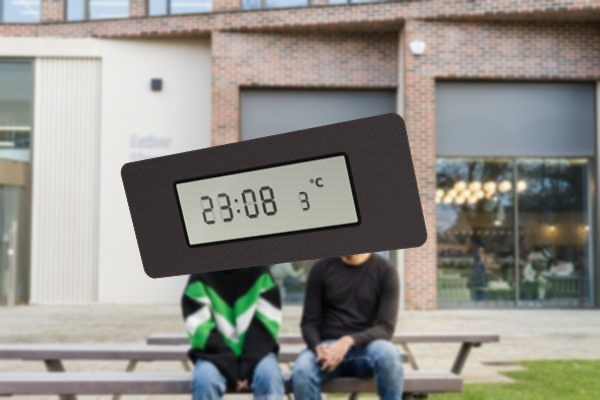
T23:08
